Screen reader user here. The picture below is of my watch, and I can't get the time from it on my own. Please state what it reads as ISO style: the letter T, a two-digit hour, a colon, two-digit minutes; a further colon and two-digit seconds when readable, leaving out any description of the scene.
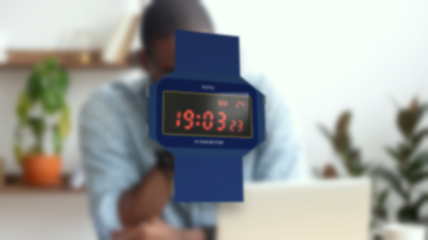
T19:03
